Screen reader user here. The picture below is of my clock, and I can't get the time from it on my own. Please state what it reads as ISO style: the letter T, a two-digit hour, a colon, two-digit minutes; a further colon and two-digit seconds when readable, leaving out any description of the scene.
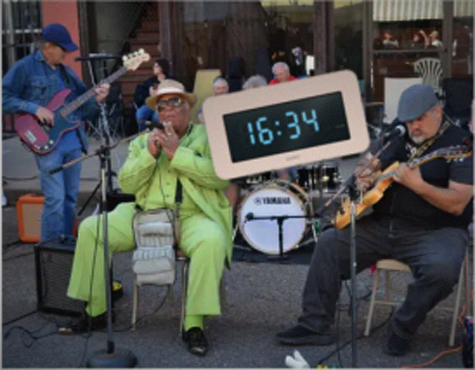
T16:34
